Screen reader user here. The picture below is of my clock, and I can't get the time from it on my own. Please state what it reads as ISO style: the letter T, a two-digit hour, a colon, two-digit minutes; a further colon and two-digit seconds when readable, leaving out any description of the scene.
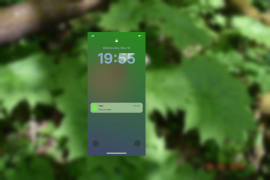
T19:55
